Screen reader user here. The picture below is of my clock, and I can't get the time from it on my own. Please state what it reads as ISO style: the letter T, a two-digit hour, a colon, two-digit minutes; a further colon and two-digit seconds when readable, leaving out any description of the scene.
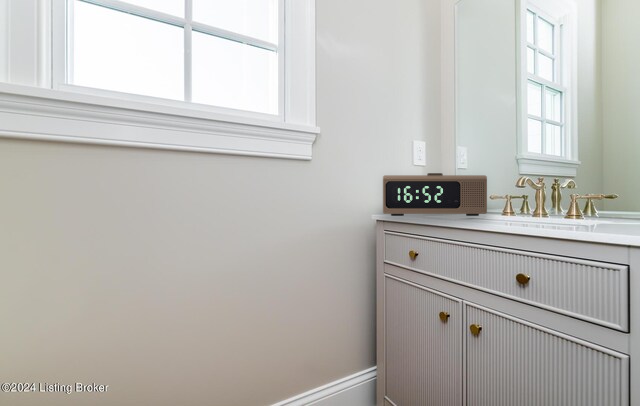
T16:52
